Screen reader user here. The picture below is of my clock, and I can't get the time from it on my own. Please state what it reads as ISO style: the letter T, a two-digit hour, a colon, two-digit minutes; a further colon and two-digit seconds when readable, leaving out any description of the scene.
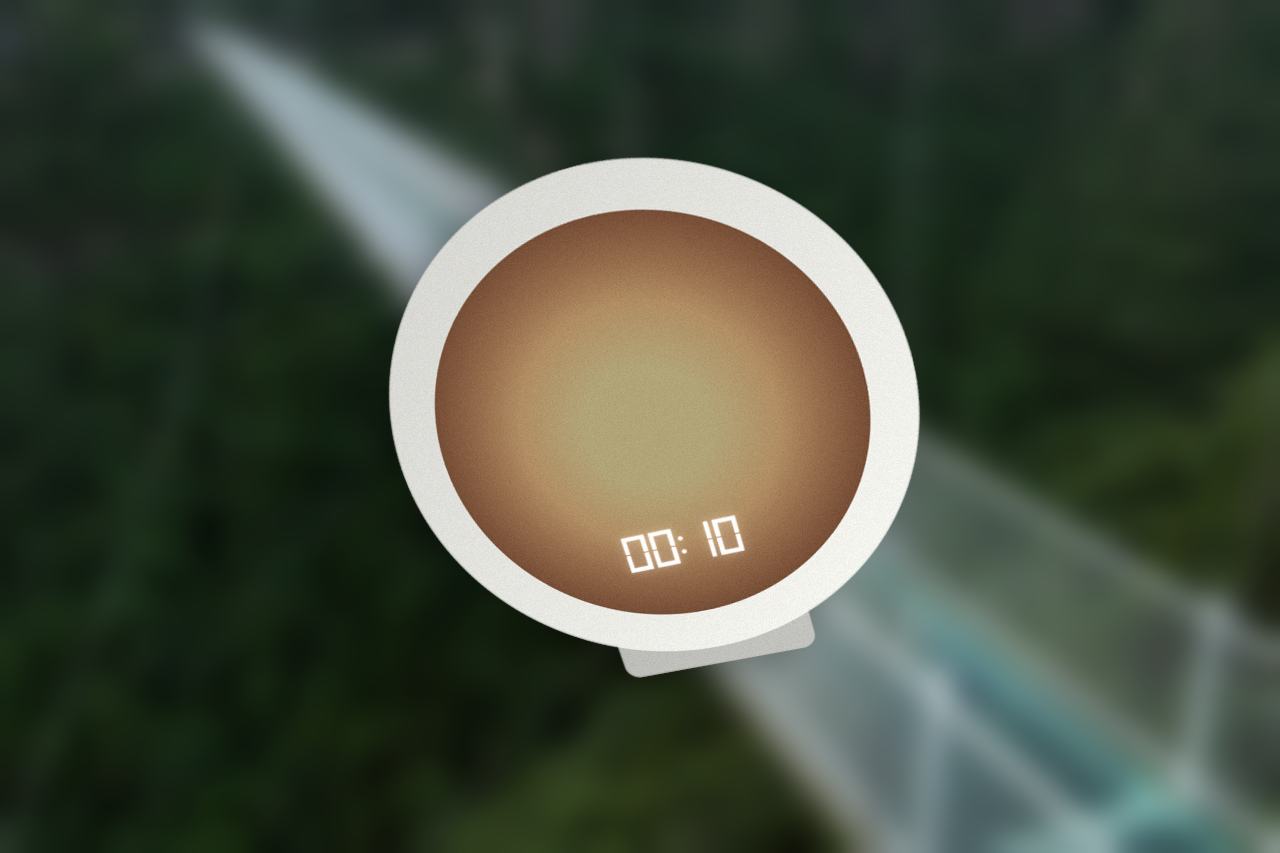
T00:10
